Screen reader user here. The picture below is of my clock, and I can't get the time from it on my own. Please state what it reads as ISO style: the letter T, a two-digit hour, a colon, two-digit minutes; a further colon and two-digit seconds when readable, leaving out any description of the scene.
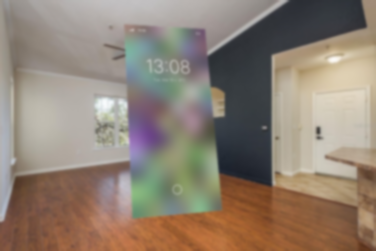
T13:08
